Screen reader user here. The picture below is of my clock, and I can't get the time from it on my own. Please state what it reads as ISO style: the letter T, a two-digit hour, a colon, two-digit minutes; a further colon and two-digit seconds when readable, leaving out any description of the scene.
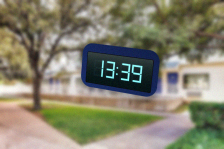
T13:39
